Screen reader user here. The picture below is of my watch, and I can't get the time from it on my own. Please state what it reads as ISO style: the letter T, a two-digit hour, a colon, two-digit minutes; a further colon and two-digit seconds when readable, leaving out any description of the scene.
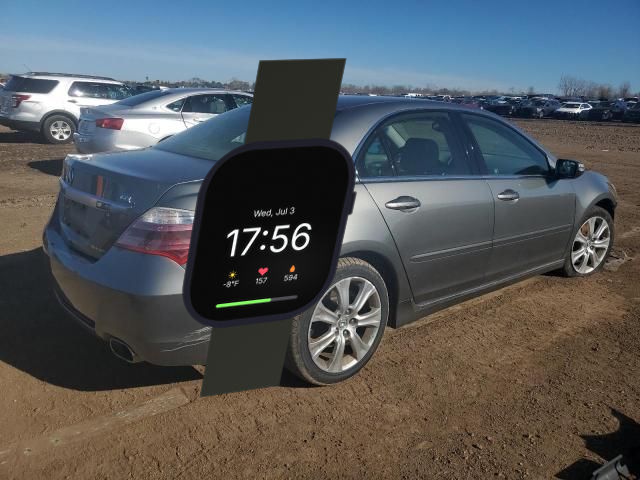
T17:56
